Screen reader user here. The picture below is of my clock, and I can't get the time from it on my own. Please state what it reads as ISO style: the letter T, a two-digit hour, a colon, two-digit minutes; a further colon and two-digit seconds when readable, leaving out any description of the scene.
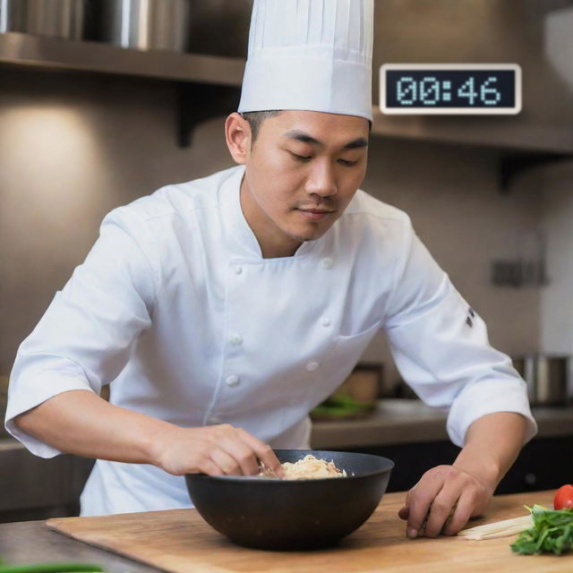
T00:46
